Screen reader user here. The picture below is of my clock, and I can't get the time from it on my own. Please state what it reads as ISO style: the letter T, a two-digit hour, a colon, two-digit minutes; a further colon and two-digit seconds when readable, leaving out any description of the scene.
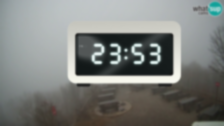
T23:53
